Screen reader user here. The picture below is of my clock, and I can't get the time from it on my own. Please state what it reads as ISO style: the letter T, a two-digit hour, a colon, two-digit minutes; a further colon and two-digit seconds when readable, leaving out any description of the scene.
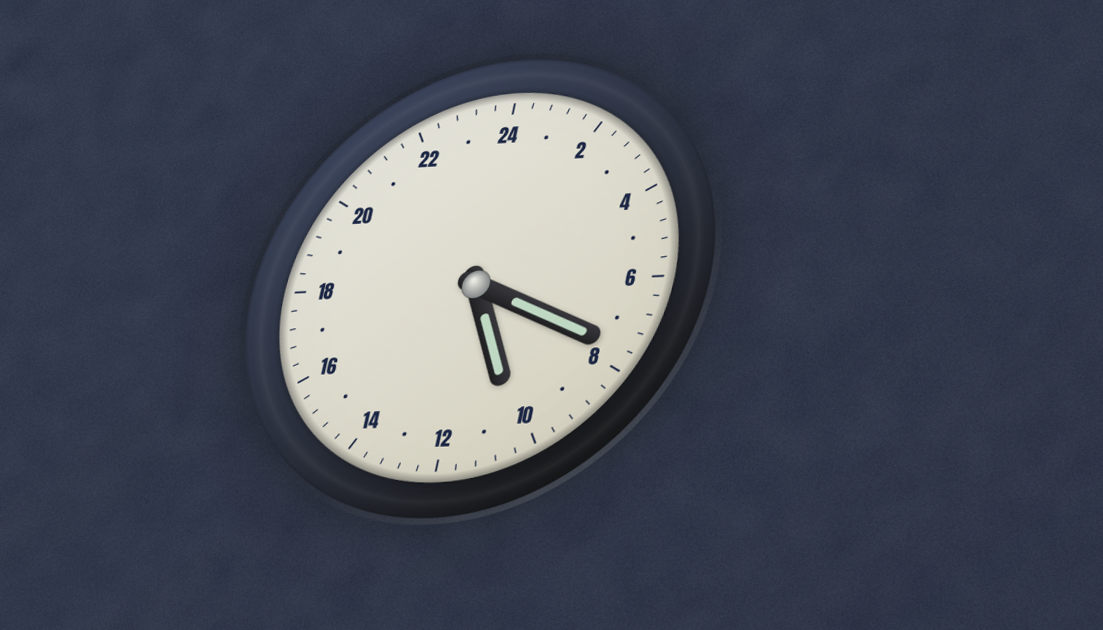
T10:19
